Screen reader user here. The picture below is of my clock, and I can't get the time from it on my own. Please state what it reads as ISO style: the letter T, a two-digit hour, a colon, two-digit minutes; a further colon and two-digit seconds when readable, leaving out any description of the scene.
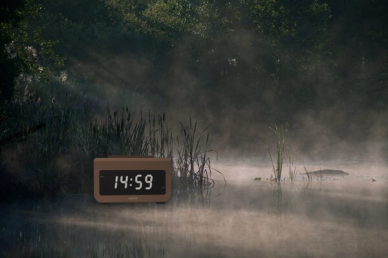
T14:59
